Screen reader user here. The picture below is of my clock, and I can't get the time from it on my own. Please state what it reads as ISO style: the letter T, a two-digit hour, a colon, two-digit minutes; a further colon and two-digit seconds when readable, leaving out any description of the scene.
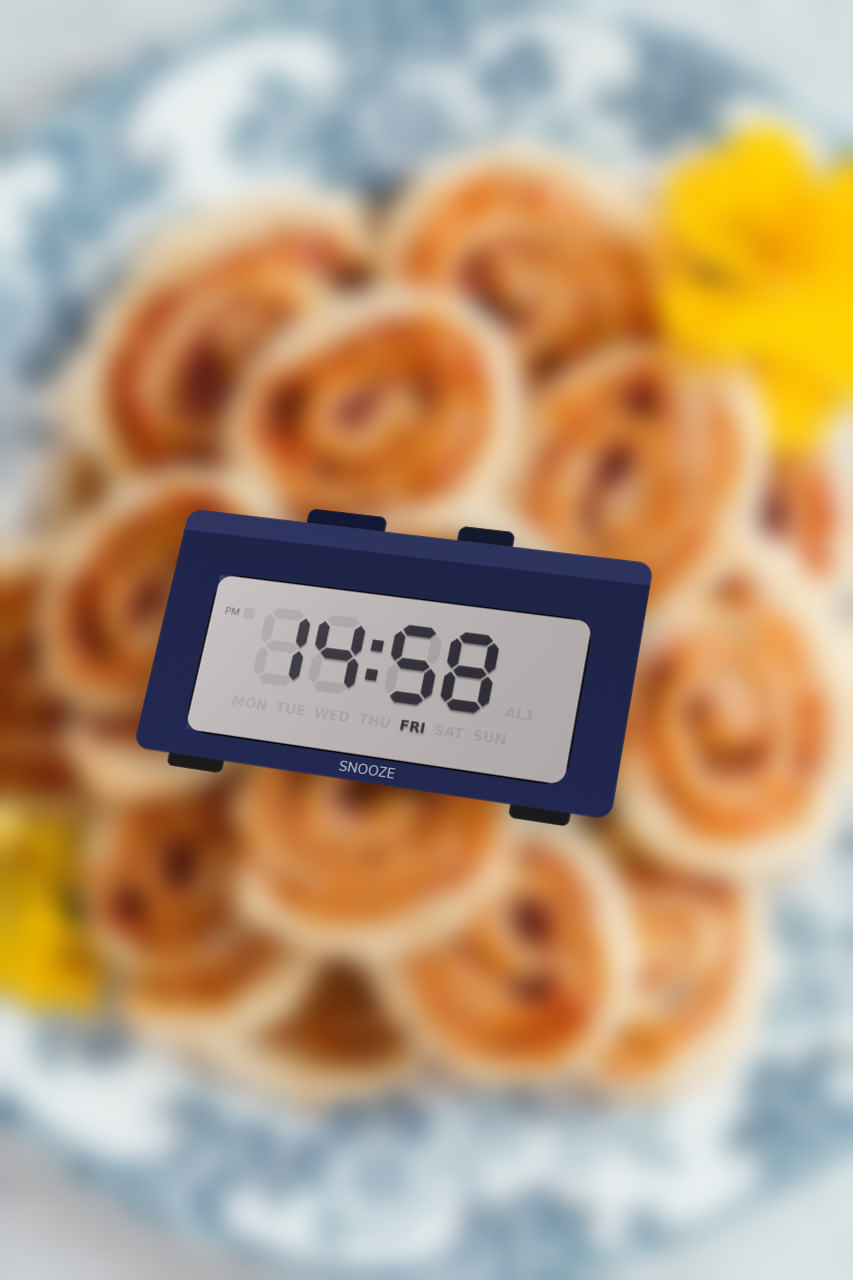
T14:58
